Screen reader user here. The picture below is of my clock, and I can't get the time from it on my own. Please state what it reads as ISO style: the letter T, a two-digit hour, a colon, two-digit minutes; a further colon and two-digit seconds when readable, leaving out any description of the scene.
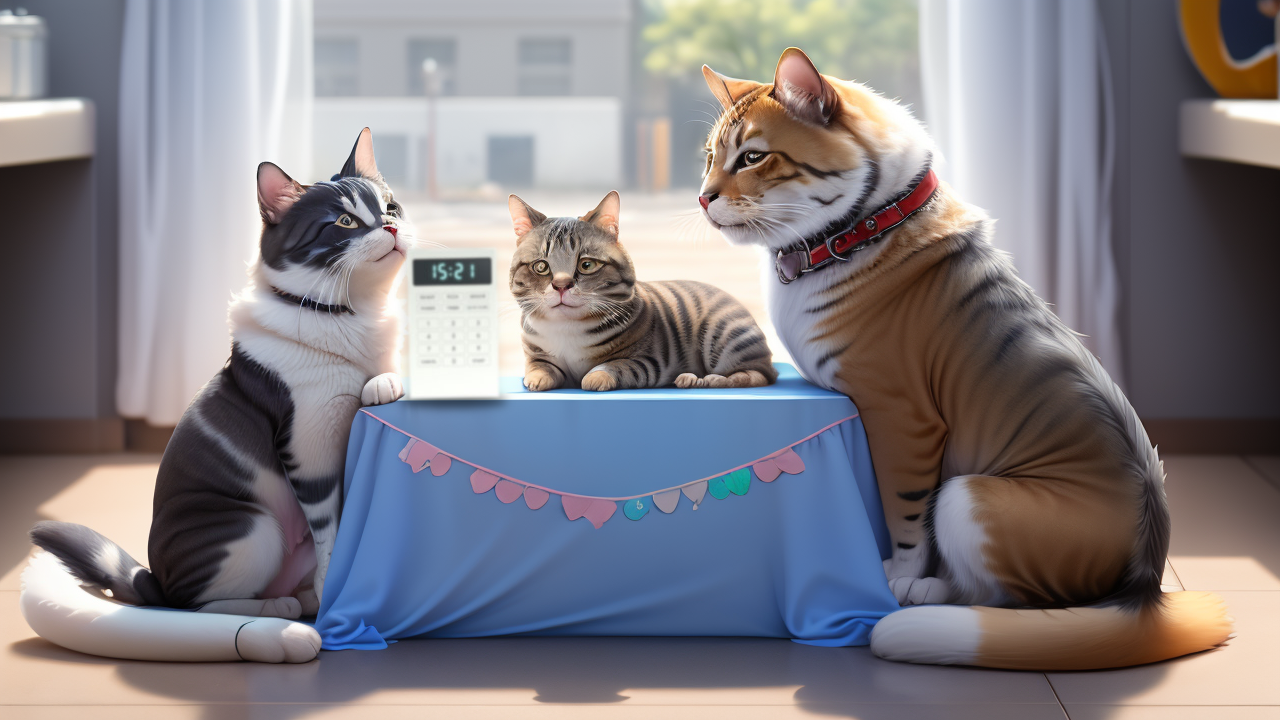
T15:21
